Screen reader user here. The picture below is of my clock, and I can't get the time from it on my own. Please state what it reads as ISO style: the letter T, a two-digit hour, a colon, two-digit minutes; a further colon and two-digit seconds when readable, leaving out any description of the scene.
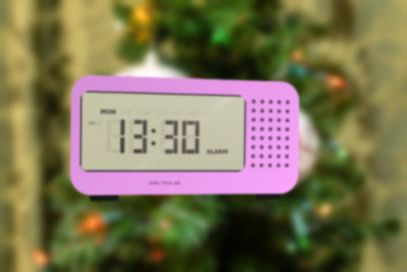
T13:30
